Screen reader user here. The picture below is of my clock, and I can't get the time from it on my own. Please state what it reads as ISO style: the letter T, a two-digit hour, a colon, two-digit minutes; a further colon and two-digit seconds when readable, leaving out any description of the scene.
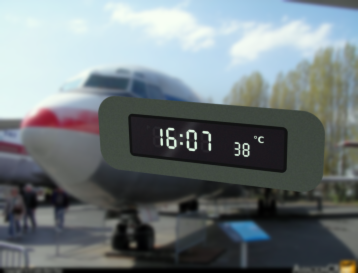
T16:07
